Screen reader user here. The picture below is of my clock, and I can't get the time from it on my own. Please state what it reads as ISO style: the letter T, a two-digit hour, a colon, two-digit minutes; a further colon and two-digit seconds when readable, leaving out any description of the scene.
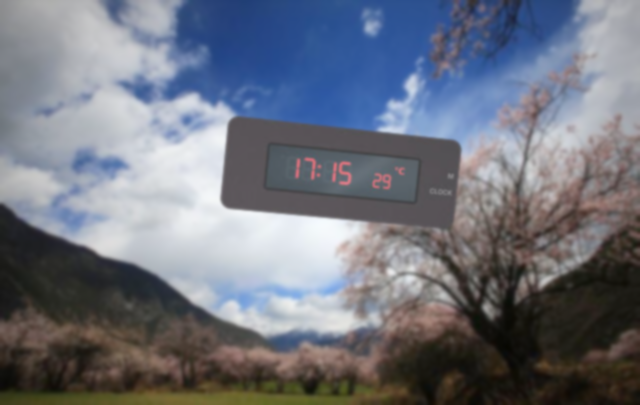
T17:15
